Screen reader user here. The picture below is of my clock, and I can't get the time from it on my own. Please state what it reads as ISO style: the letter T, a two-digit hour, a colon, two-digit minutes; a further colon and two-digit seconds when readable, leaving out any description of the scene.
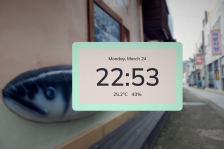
T22:53
